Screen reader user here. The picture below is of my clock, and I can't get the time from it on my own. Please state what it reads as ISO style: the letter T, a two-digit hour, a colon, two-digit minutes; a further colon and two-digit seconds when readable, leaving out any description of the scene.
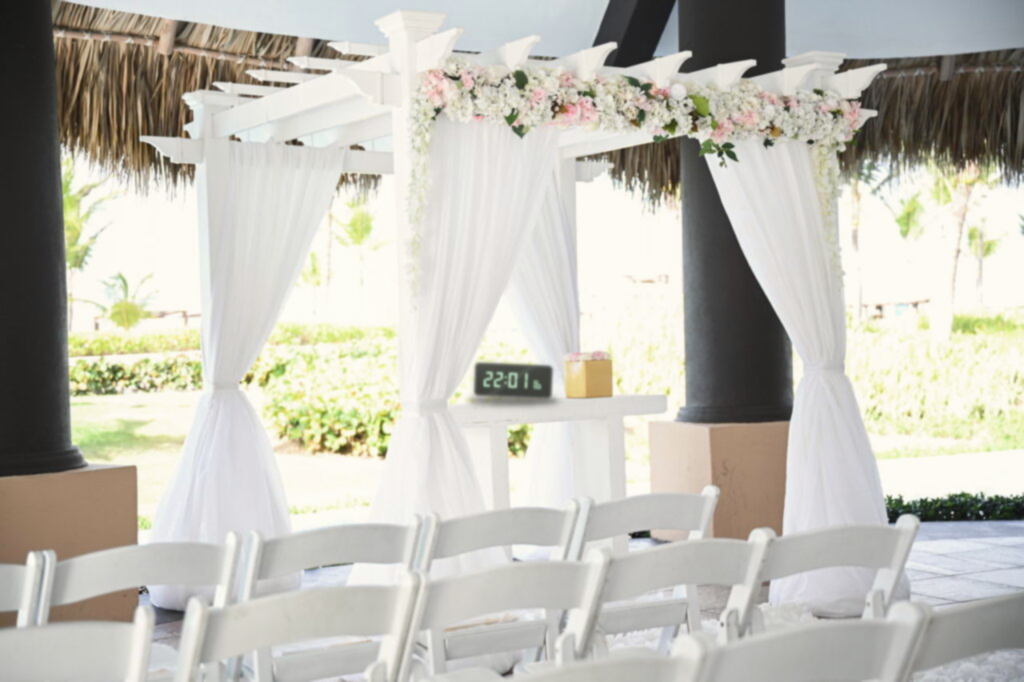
T22:01
